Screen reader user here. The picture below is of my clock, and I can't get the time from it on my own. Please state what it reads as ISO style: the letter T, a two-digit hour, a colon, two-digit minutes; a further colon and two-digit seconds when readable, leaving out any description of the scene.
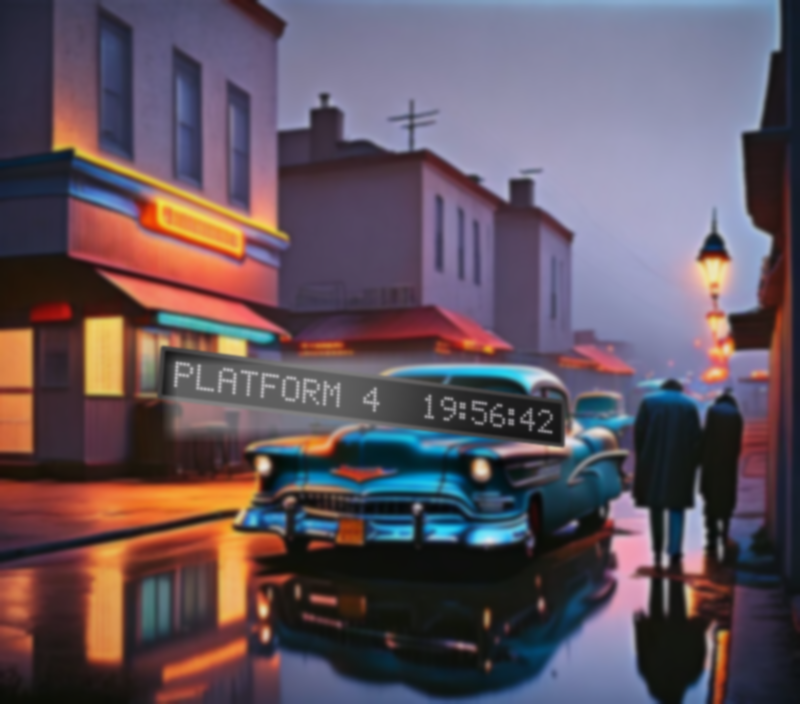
T19:56:42
